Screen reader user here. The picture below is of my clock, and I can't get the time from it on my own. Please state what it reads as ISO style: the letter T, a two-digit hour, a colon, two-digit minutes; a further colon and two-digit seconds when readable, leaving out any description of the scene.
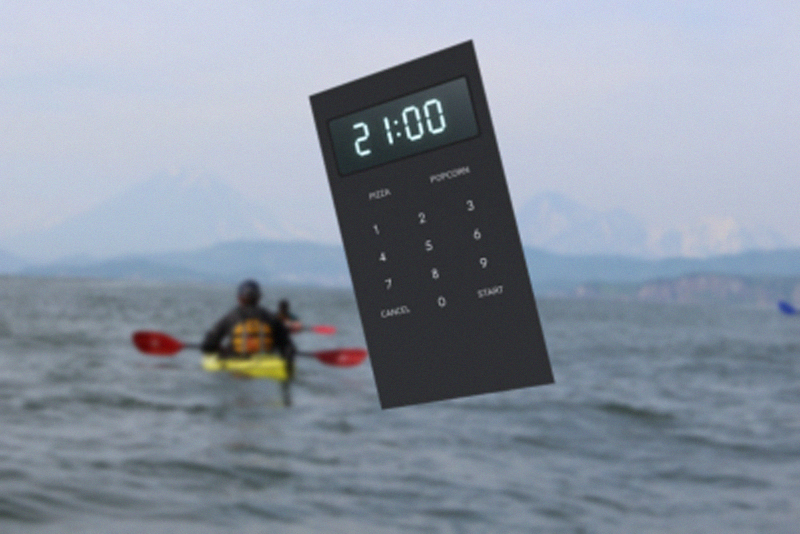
T21:00
